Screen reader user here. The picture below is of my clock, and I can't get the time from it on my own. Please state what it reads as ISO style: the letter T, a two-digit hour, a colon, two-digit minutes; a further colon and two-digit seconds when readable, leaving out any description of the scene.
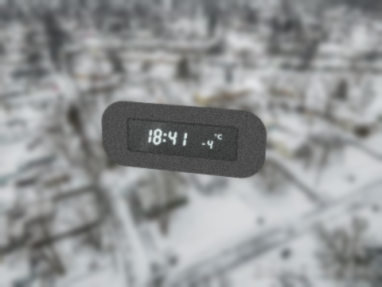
T18:41
